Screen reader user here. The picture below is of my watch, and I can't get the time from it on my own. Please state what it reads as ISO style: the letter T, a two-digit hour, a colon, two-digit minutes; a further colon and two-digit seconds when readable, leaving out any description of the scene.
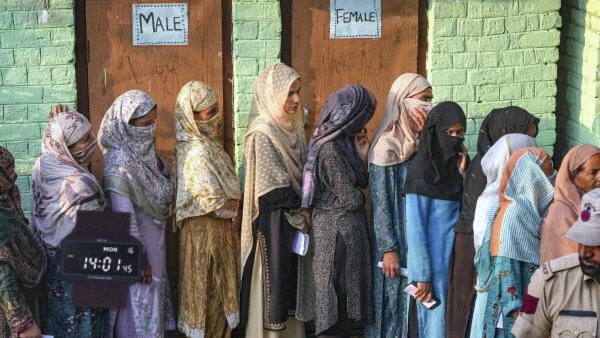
T14:01
